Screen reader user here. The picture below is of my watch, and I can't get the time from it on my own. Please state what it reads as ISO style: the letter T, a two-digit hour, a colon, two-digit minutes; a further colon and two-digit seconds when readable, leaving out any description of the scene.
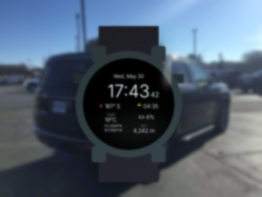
T17:43
